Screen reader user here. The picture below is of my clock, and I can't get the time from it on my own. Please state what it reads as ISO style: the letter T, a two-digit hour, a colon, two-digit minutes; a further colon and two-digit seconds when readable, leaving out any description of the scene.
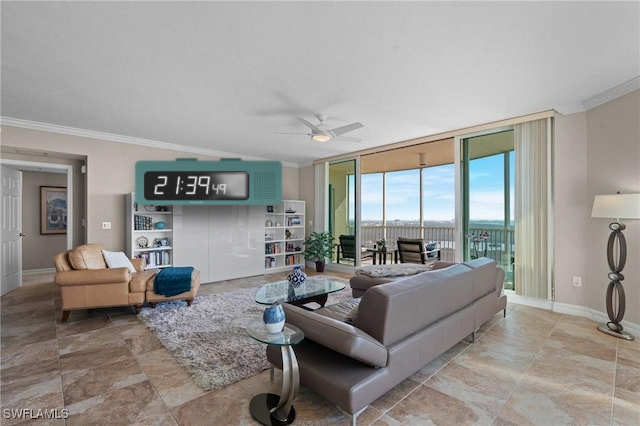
T21:39:49
